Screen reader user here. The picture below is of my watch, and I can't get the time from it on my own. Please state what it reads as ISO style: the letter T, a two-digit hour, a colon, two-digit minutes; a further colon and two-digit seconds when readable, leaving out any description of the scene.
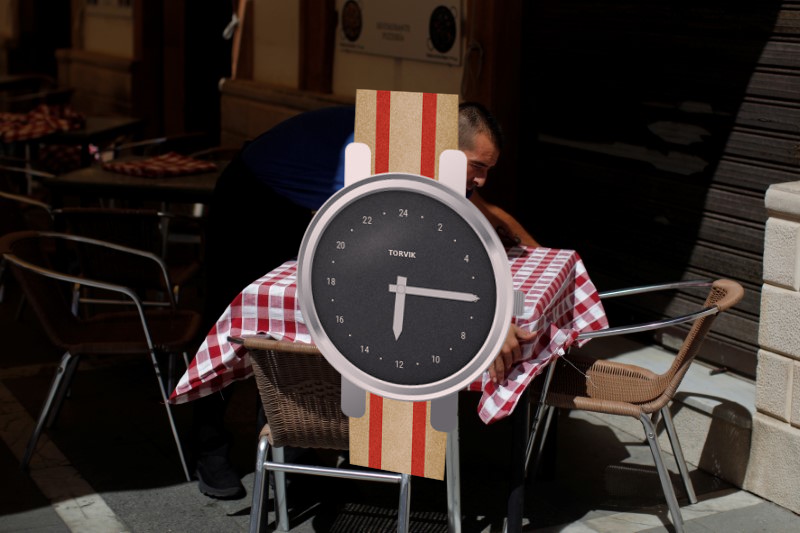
T12:15
